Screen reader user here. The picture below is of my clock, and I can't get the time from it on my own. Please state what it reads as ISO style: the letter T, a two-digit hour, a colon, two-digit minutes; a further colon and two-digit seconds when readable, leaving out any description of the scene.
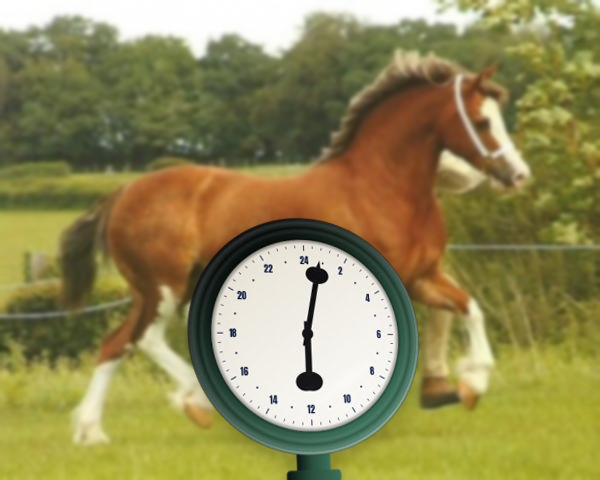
T12:02
